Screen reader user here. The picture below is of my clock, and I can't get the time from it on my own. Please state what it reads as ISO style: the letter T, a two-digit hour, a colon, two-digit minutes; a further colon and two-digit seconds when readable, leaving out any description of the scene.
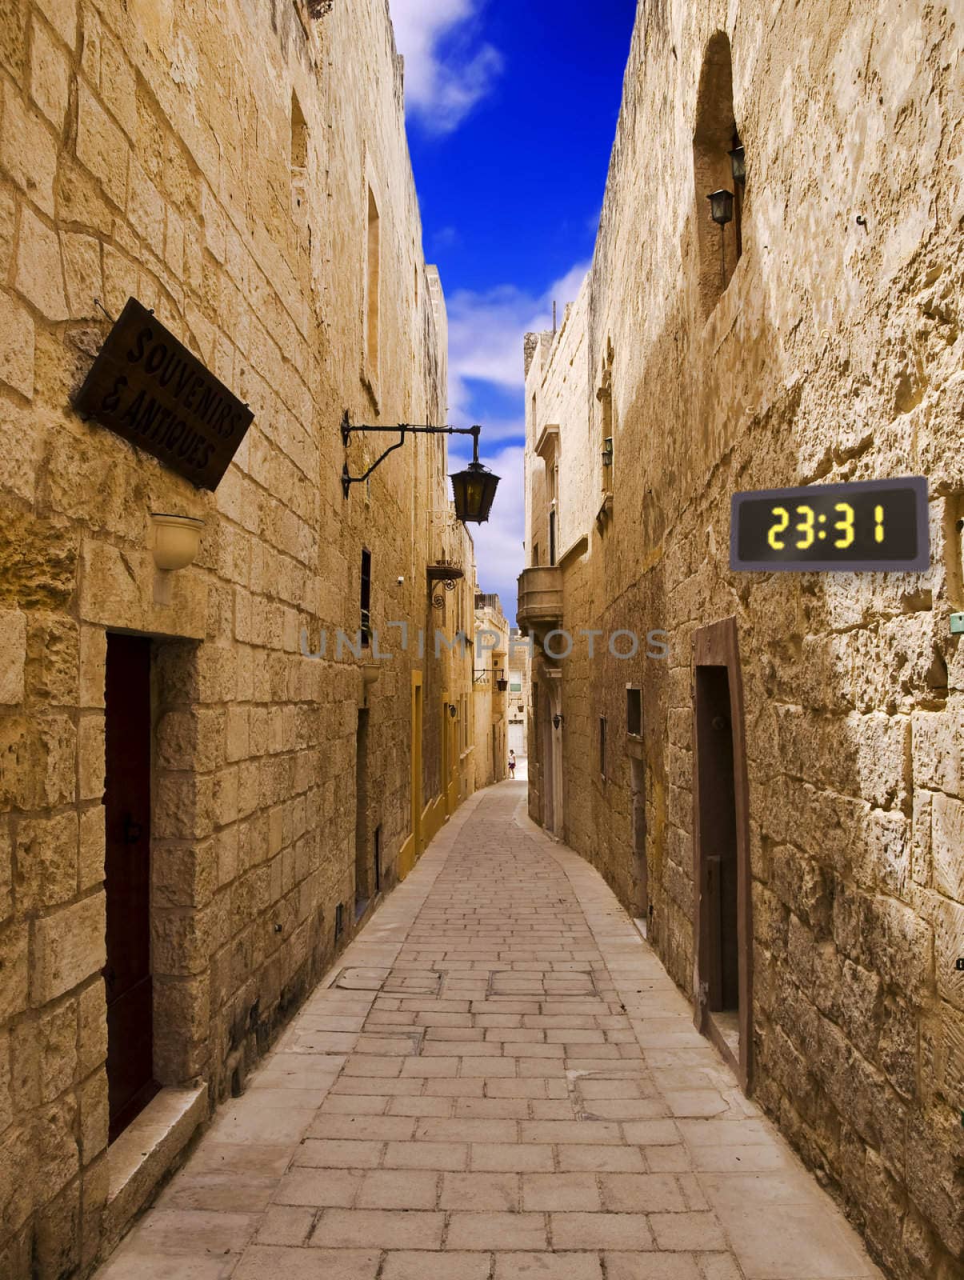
T23:31
